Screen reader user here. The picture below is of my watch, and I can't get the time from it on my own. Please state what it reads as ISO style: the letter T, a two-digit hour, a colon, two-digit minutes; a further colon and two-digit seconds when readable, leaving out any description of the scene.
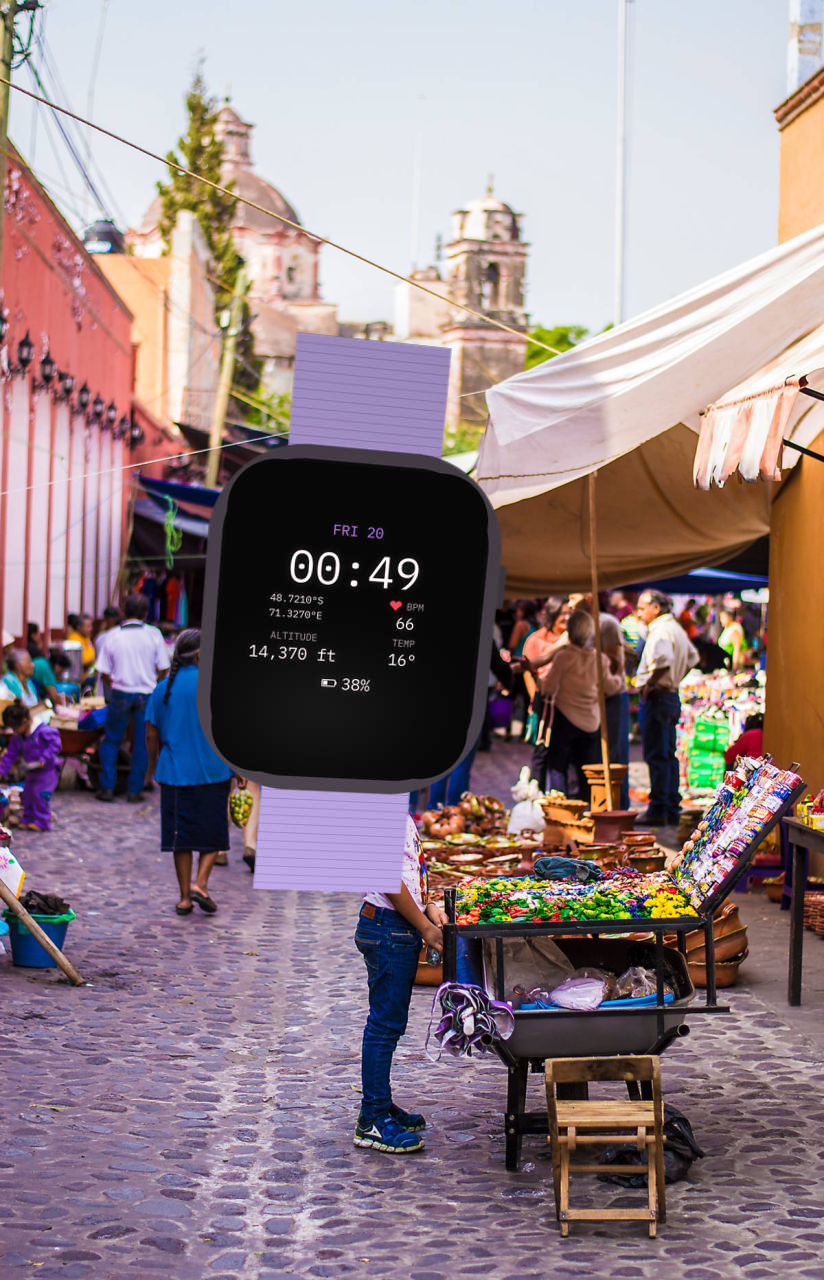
T00:49
